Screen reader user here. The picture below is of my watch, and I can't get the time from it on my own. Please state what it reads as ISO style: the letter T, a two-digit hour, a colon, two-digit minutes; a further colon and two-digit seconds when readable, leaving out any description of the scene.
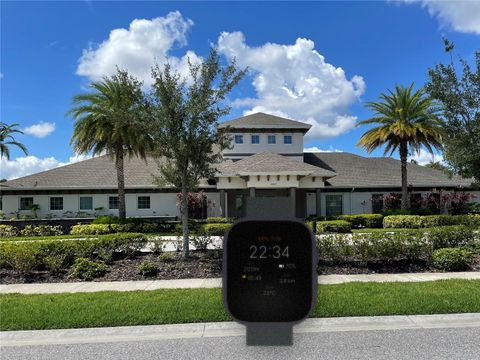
T22:34
